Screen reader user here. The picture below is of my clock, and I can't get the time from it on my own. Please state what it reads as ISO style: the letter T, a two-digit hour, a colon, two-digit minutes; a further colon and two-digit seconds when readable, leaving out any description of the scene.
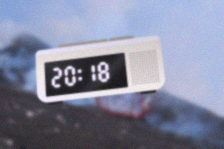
T20:18
